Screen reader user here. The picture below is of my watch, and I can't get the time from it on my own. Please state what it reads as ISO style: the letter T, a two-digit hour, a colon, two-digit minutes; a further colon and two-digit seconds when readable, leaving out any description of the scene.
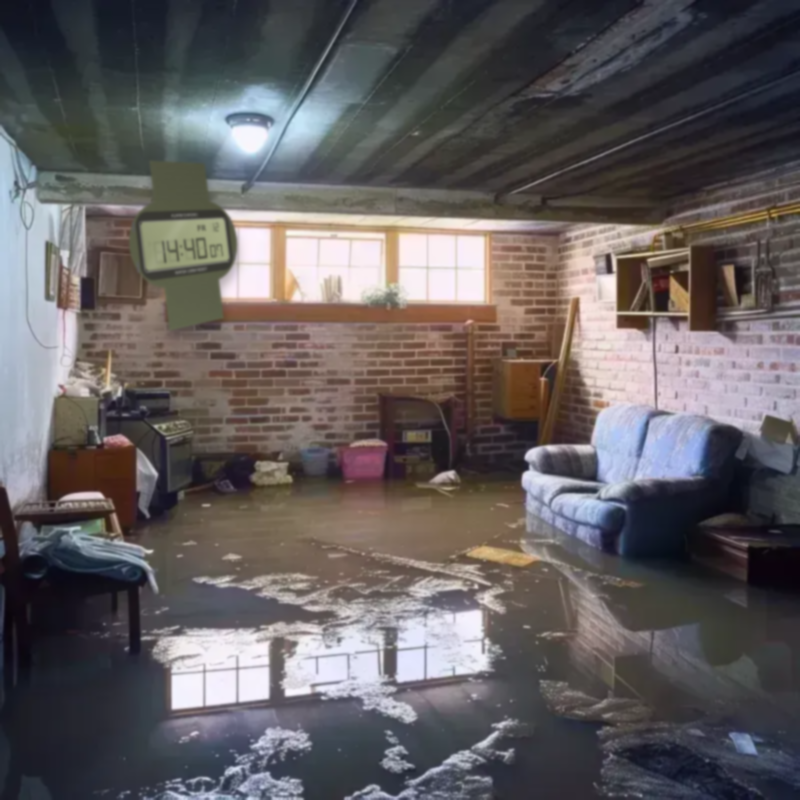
T14:40
